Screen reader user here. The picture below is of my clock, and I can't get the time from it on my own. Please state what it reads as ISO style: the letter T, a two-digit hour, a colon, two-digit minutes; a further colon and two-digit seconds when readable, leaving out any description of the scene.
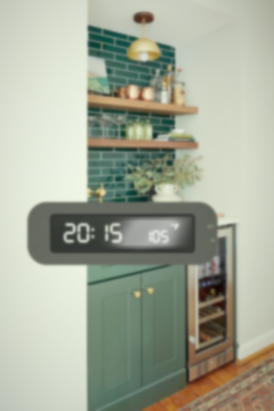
T20:15
